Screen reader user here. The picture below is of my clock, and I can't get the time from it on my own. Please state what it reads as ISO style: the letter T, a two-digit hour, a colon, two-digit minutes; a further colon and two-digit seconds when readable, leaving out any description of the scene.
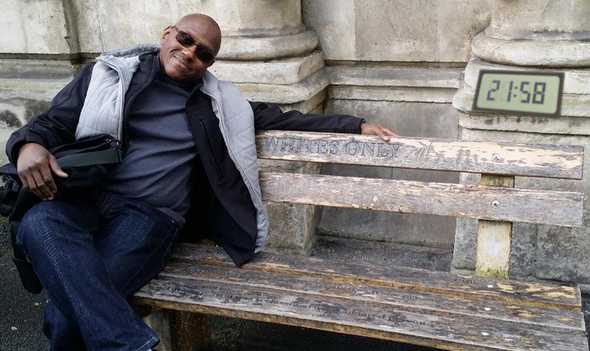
T21:58
